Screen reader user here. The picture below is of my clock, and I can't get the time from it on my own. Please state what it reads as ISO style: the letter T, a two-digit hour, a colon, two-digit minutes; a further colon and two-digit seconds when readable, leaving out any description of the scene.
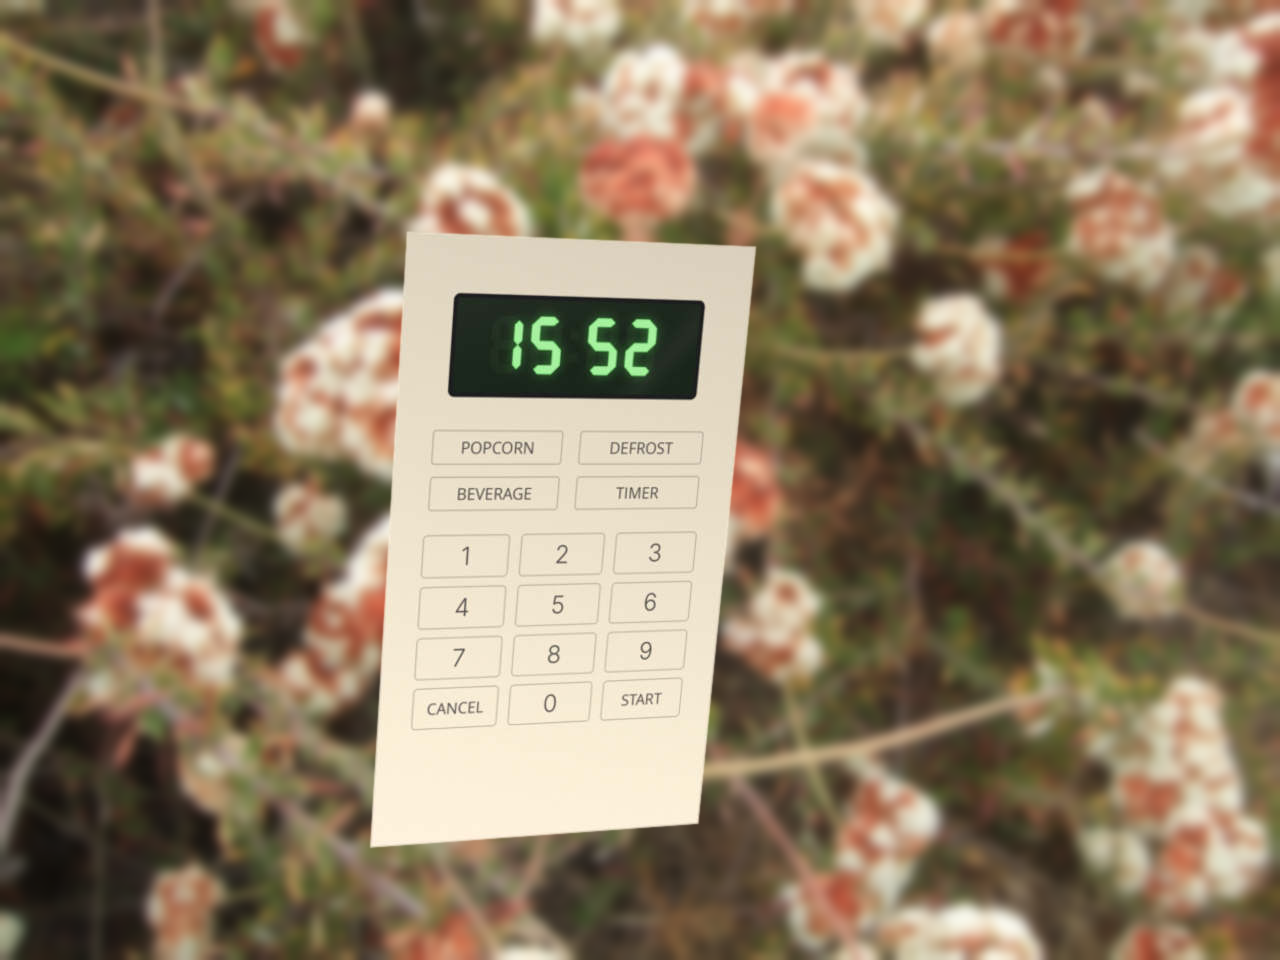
T15:52
